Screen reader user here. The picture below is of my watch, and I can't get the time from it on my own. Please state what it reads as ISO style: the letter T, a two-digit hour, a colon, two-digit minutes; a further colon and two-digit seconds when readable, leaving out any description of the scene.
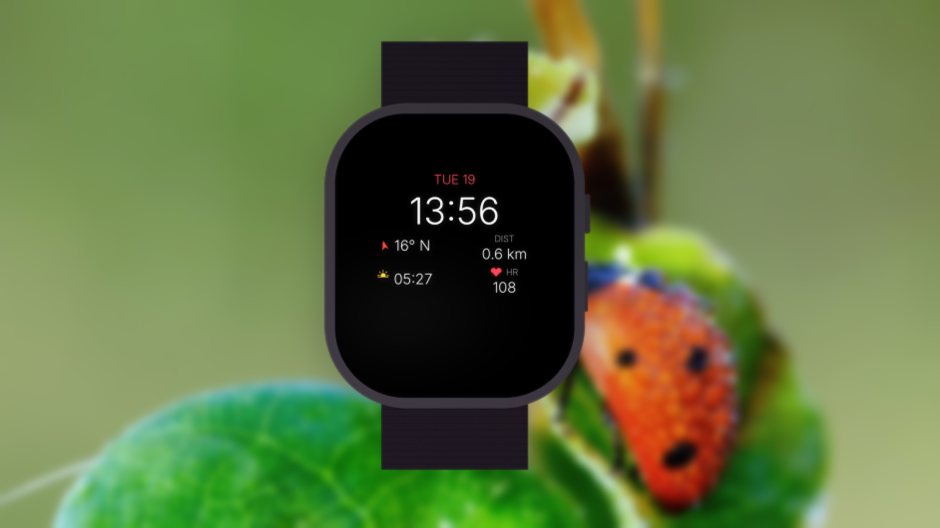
T13:56
